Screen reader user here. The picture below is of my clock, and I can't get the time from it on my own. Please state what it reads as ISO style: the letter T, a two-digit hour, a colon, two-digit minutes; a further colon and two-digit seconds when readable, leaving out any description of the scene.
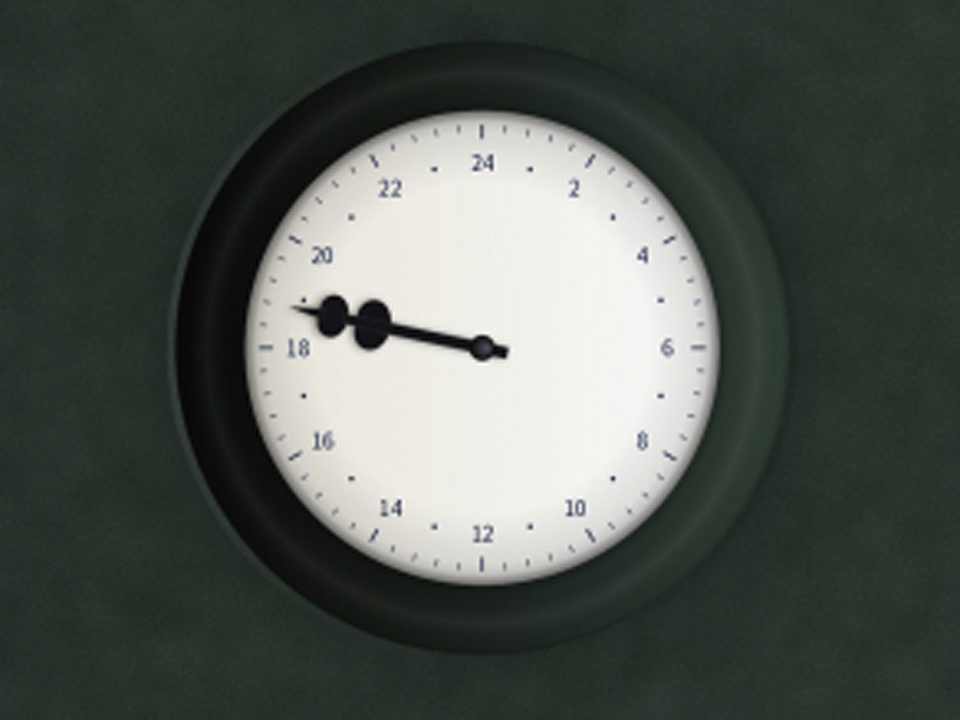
T18:47
